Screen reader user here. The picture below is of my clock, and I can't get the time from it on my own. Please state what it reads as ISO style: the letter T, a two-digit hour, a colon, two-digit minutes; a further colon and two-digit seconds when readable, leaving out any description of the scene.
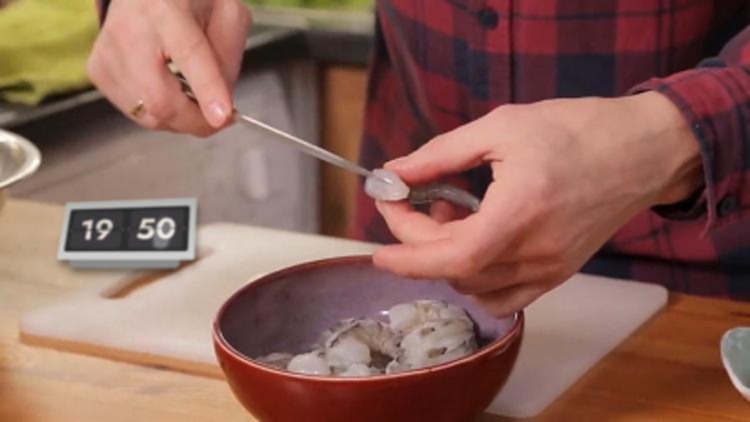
T19:50
